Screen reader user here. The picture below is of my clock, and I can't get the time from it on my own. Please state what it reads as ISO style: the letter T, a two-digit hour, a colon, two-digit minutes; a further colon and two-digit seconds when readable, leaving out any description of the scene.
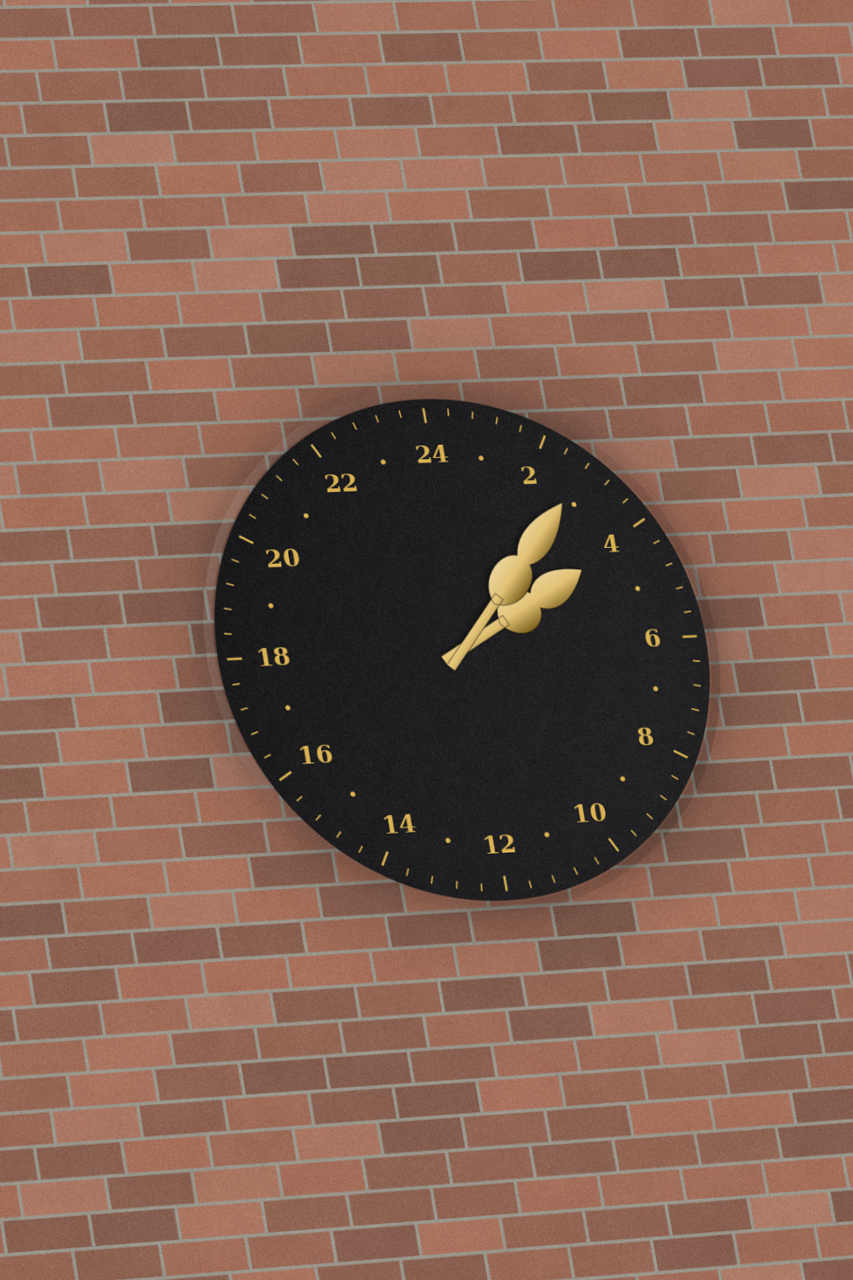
T04:07
